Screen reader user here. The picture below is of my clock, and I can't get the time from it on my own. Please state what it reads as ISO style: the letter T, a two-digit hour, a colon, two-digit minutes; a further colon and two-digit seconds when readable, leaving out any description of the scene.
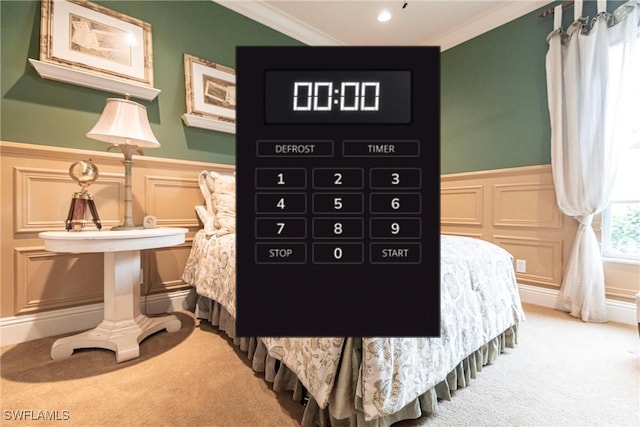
T00:00
